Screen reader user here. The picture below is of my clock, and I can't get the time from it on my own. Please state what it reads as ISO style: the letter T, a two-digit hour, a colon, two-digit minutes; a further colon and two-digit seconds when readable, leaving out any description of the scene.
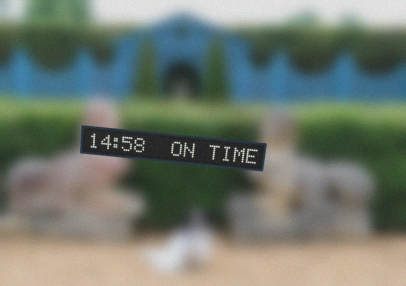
T14:58
